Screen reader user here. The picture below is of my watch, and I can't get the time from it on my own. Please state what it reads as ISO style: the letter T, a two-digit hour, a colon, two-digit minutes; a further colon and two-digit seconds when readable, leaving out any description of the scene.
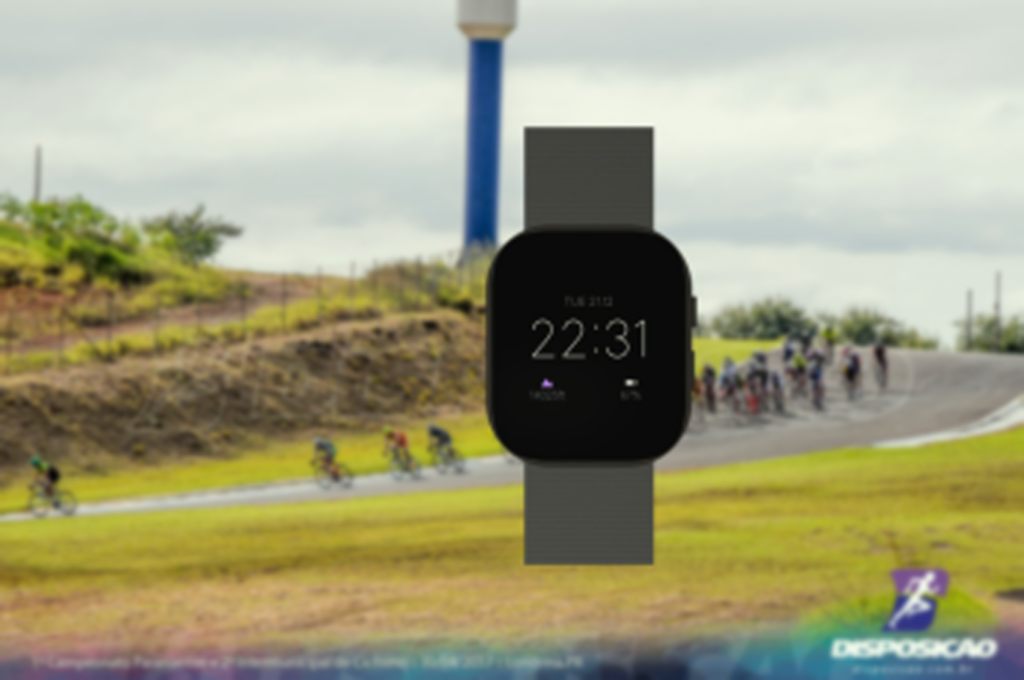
T22:31
